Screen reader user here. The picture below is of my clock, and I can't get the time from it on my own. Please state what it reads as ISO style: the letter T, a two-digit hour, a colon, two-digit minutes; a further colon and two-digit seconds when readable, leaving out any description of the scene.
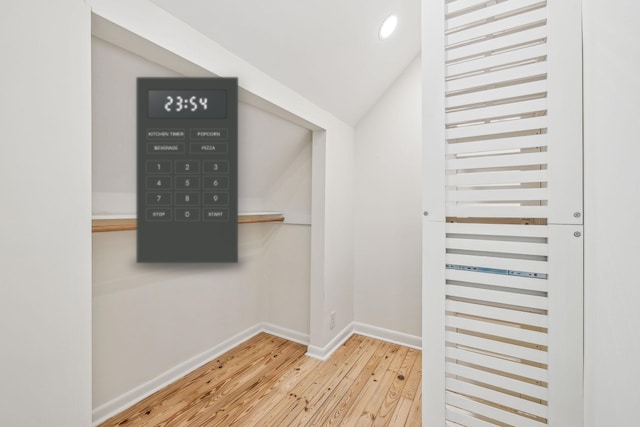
T23:54
